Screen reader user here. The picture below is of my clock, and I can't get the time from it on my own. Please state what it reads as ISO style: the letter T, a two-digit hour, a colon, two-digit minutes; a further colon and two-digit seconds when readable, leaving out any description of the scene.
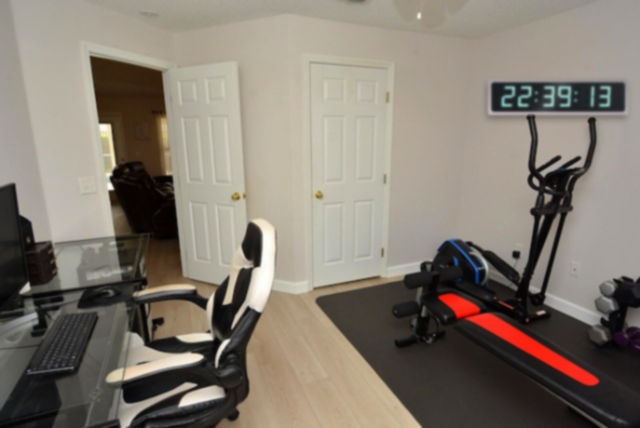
T22:39:13
